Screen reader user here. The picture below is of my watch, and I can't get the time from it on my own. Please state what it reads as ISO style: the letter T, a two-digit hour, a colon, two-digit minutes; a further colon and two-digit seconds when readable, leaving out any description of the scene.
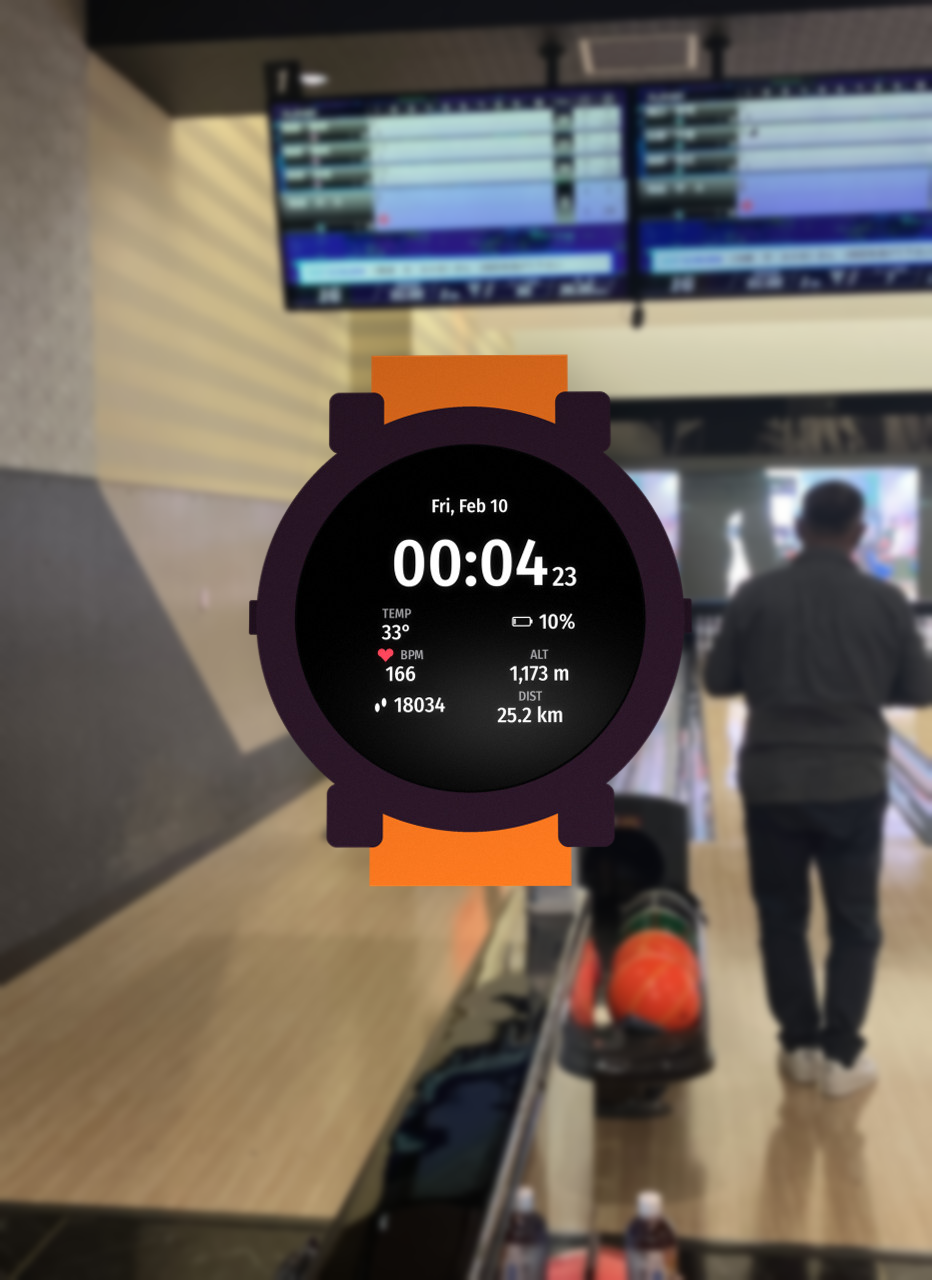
T00:04:23
